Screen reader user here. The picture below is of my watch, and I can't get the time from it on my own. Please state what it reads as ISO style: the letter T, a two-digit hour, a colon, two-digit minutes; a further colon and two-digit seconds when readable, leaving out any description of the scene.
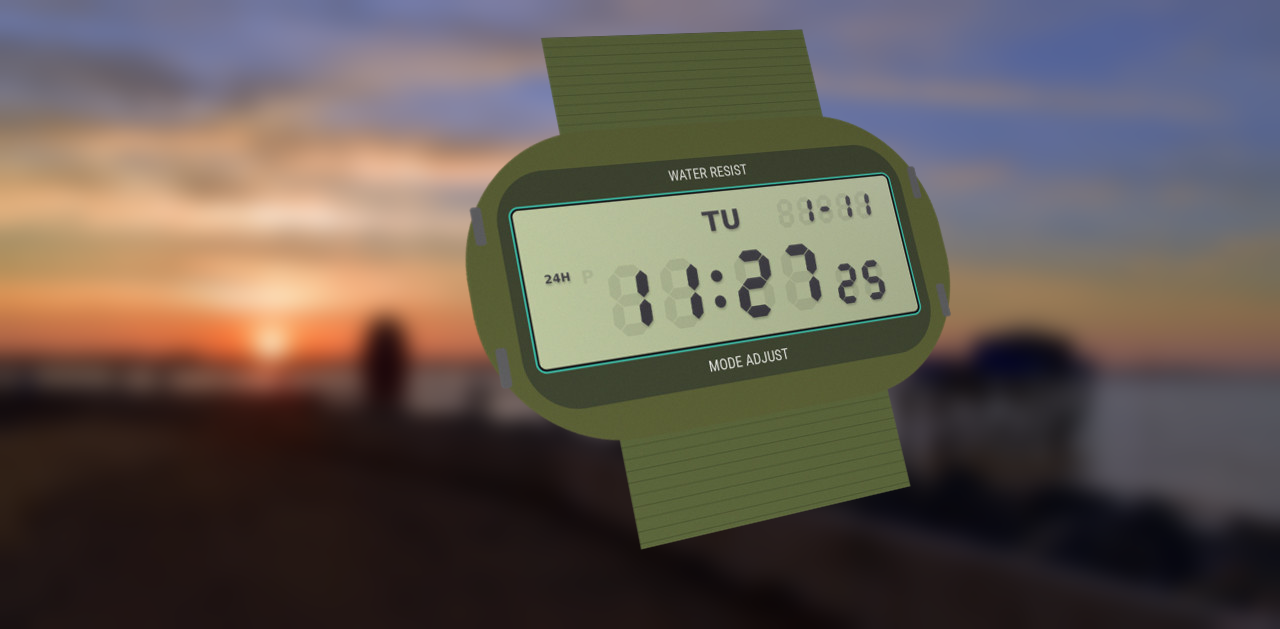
T11:27:25
